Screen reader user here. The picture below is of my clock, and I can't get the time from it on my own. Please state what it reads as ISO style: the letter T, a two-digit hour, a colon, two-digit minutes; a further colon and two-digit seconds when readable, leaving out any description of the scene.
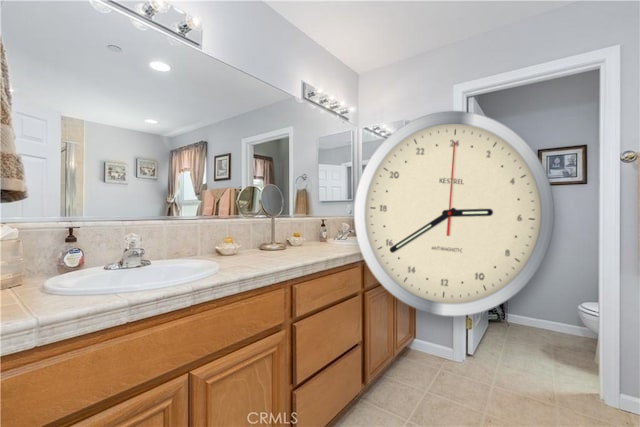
T05:39:00
